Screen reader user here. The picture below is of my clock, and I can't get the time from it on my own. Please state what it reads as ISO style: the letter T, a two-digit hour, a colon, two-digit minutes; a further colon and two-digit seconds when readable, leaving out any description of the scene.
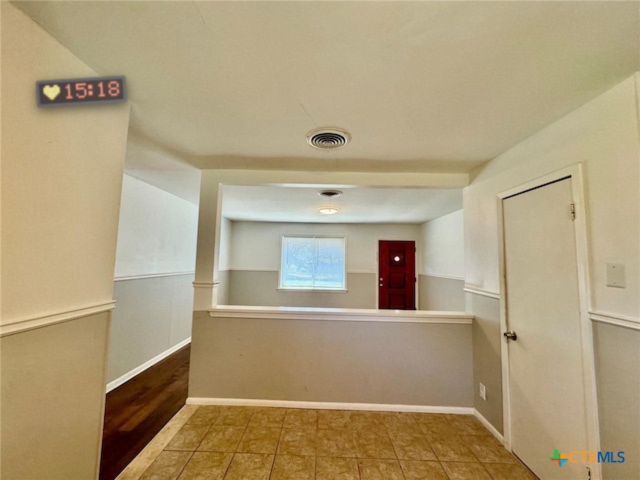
T15:18
